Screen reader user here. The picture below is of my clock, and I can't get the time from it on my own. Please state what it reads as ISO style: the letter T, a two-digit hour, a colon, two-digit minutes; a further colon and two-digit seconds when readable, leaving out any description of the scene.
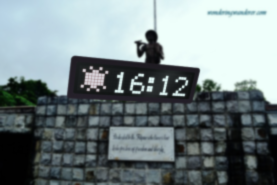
T16:12
